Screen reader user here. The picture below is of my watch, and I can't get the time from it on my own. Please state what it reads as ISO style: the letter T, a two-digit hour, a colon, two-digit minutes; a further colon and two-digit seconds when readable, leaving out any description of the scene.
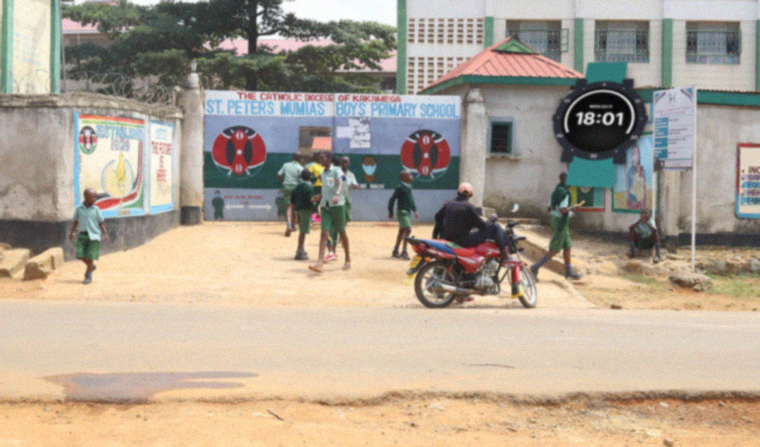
T18:01
